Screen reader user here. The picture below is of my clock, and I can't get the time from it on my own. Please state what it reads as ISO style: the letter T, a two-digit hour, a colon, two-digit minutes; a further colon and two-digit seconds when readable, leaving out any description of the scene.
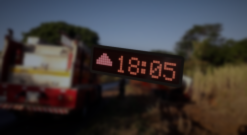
T18:05
